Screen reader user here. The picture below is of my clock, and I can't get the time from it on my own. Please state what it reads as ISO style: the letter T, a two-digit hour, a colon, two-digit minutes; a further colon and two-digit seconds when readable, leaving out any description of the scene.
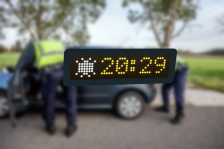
T20:29
